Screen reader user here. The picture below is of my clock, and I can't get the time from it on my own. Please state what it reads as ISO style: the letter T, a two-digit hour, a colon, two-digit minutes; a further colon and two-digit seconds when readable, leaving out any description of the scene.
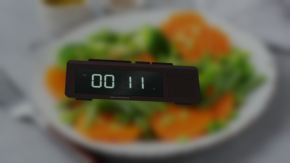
T00:11
